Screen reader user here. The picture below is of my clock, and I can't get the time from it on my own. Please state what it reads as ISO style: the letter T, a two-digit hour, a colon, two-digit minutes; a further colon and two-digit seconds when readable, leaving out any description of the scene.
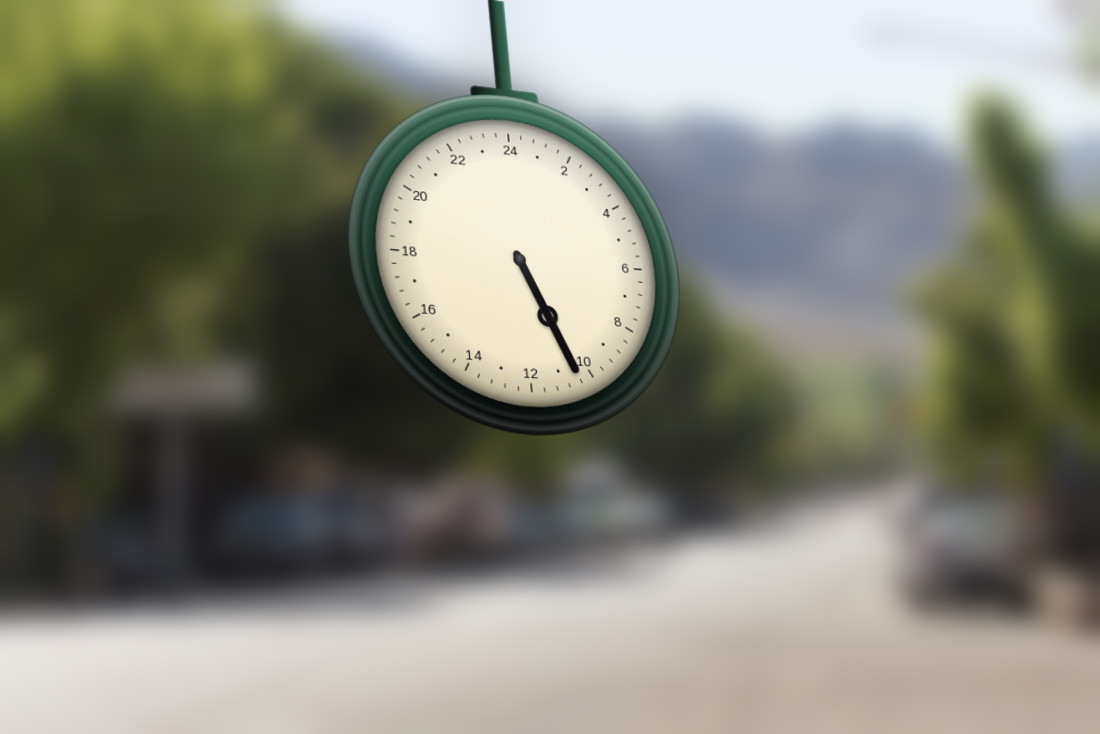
T10:26
